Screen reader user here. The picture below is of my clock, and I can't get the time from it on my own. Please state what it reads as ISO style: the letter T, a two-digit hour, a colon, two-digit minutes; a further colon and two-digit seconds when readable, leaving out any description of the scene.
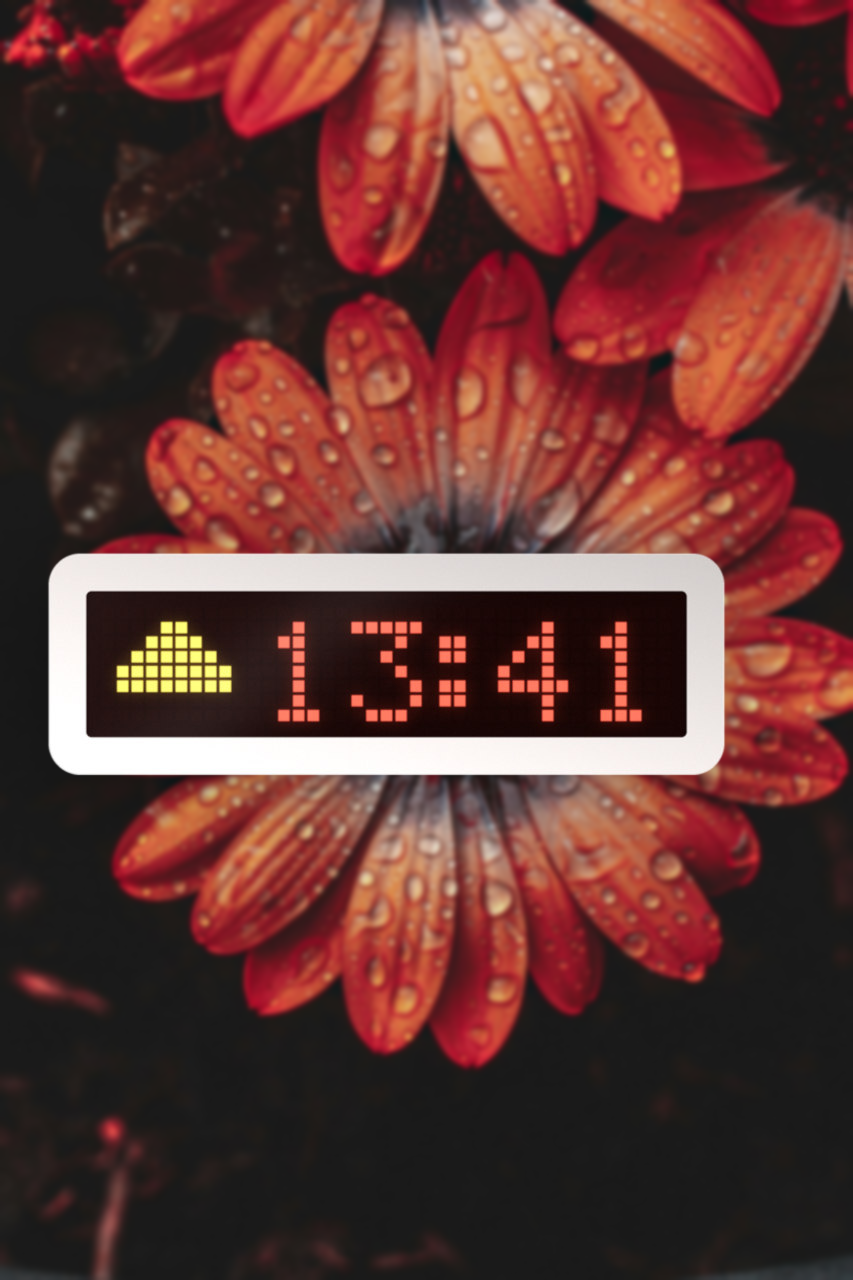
T13:41
